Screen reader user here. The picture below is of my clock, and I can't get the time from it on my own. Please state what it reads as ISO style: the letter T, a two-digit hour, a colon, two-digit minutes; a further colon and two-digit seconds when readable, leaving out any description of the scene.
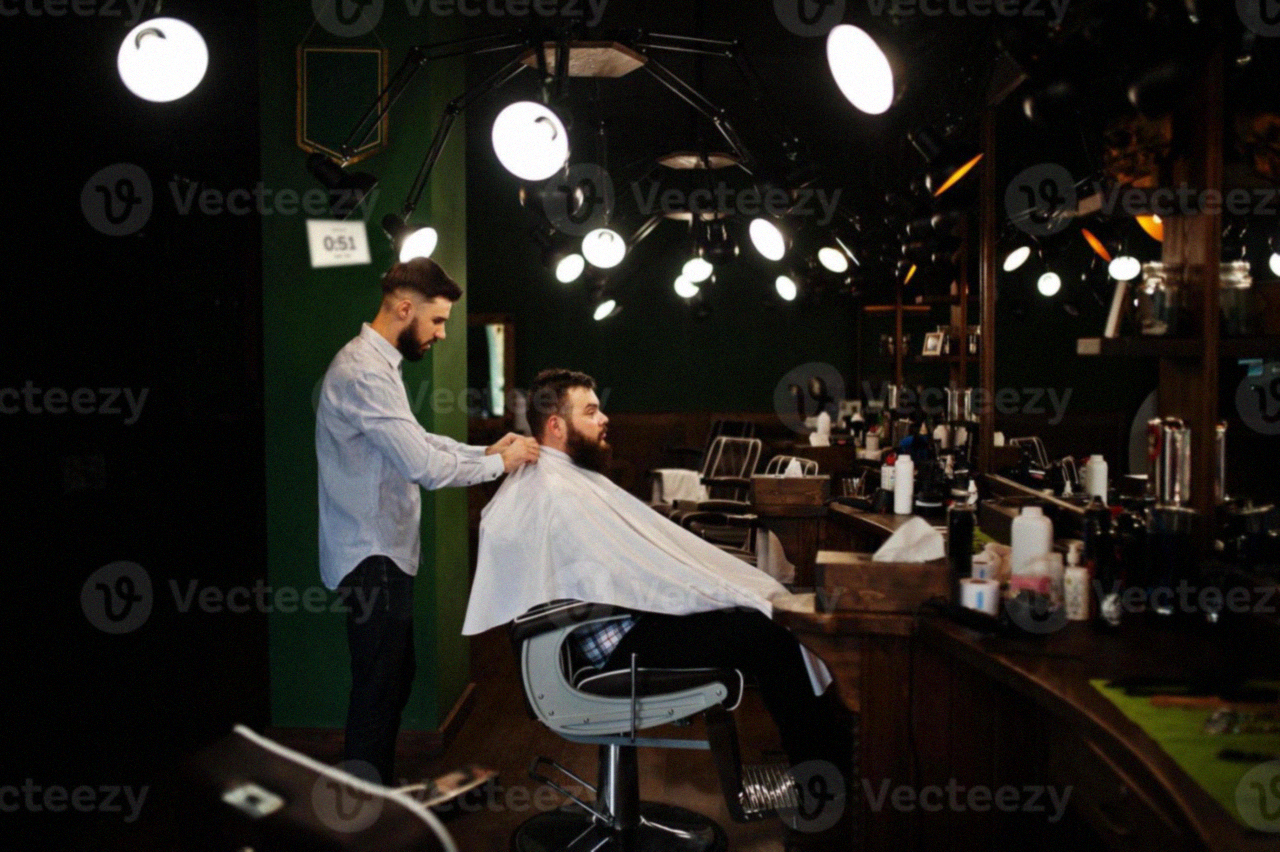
T00:51
